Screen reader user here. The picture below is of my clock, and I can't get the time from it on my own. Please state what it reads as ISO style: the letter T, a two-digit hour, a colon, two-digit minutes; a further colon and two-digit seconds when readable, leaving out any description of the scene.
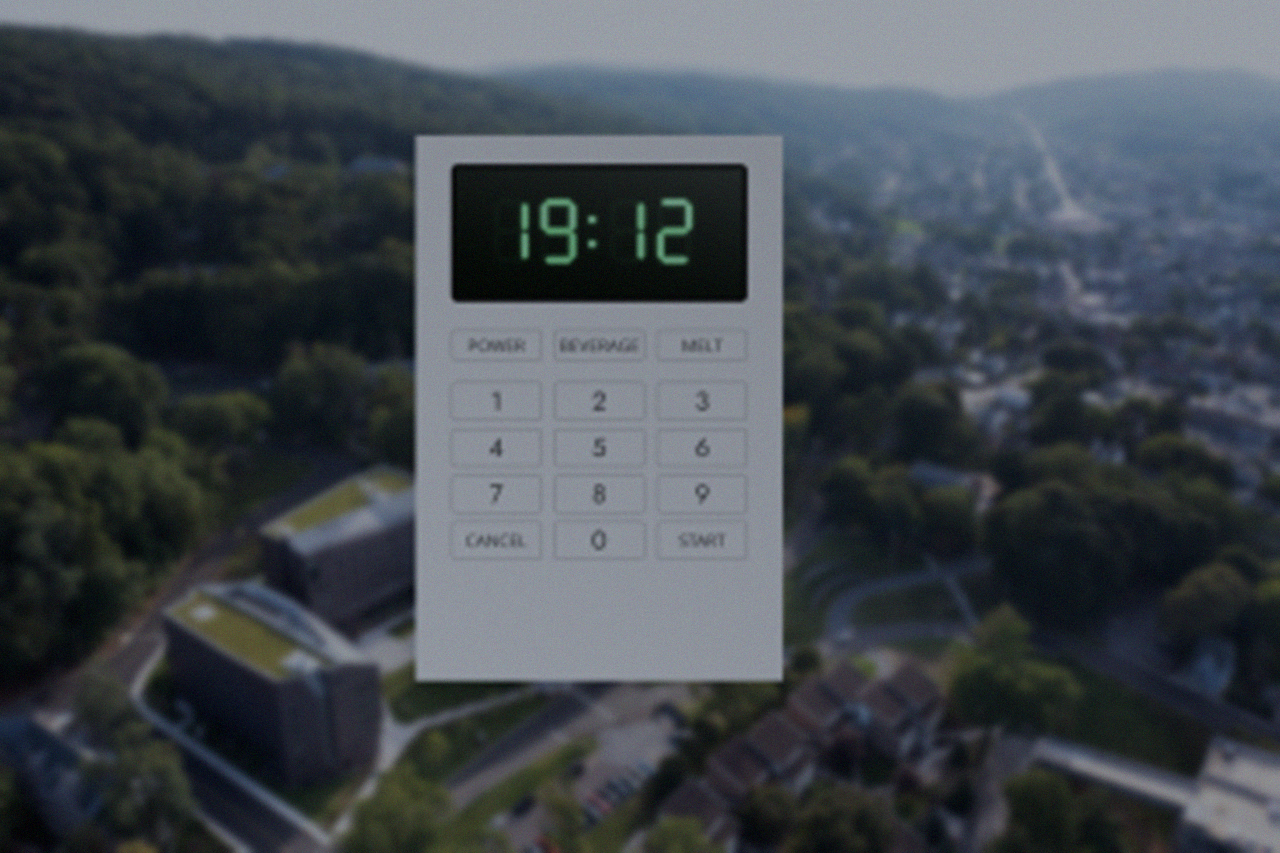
T19:12
